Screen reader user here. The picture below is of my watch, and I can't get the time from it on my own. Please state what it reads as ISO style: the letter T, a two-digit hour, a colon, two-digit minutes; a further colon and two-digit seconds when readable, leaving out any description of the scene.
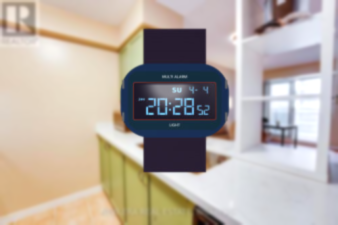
T20:28:52
